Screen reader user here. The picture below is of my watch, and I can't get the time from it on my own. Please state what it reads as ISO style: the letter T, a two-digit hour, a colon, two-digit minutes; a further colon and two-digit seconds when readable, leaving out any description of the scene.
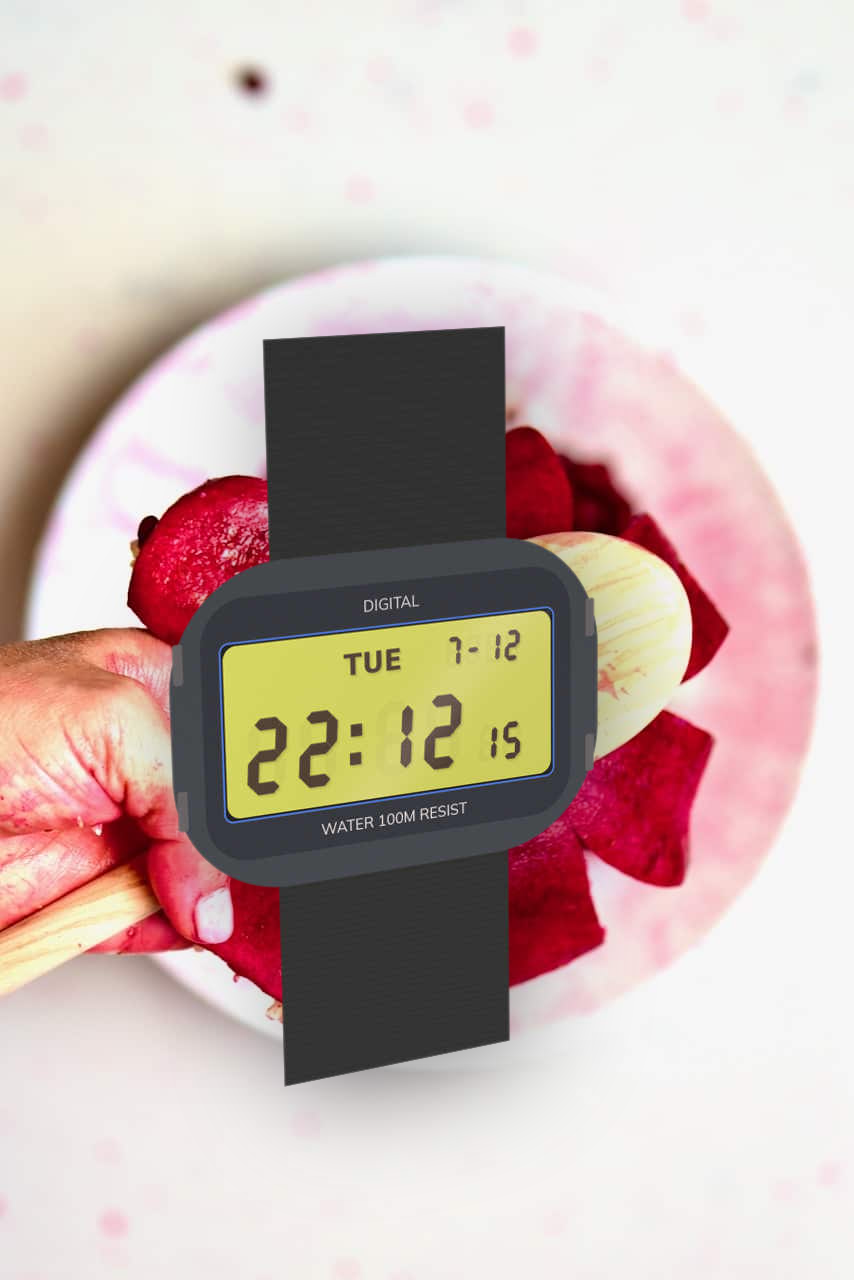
T22:12:15
